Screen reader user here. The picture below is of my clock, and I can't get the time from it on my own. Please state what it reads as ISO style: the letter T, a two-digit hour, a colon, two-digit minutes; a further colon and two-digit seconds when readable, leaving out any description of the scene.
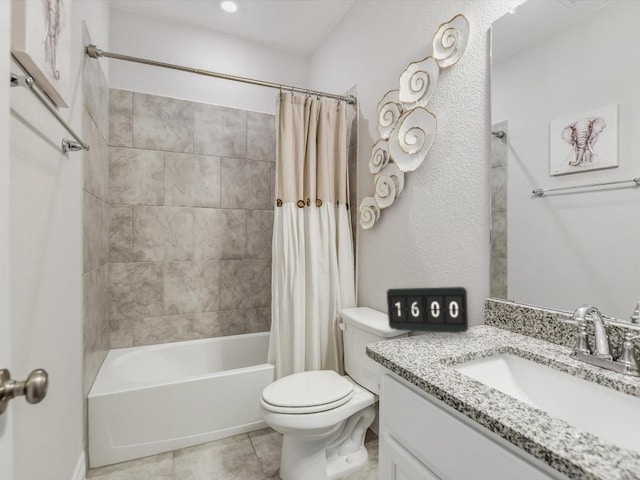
T16:00
